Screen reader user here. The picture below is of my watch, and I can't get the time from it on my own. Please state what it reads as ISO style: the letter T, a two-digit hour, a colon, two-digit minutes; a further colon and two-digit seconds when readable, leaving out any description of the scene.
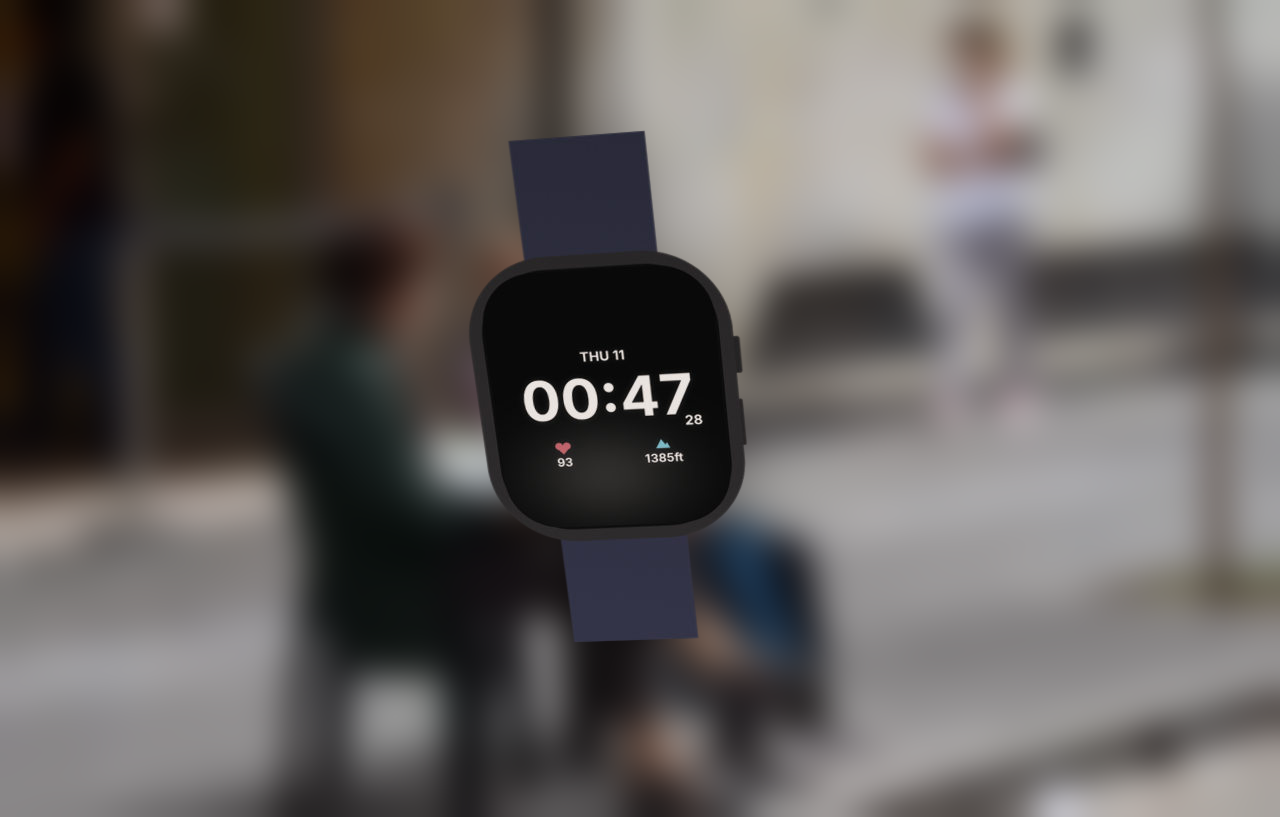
T00:47:28
